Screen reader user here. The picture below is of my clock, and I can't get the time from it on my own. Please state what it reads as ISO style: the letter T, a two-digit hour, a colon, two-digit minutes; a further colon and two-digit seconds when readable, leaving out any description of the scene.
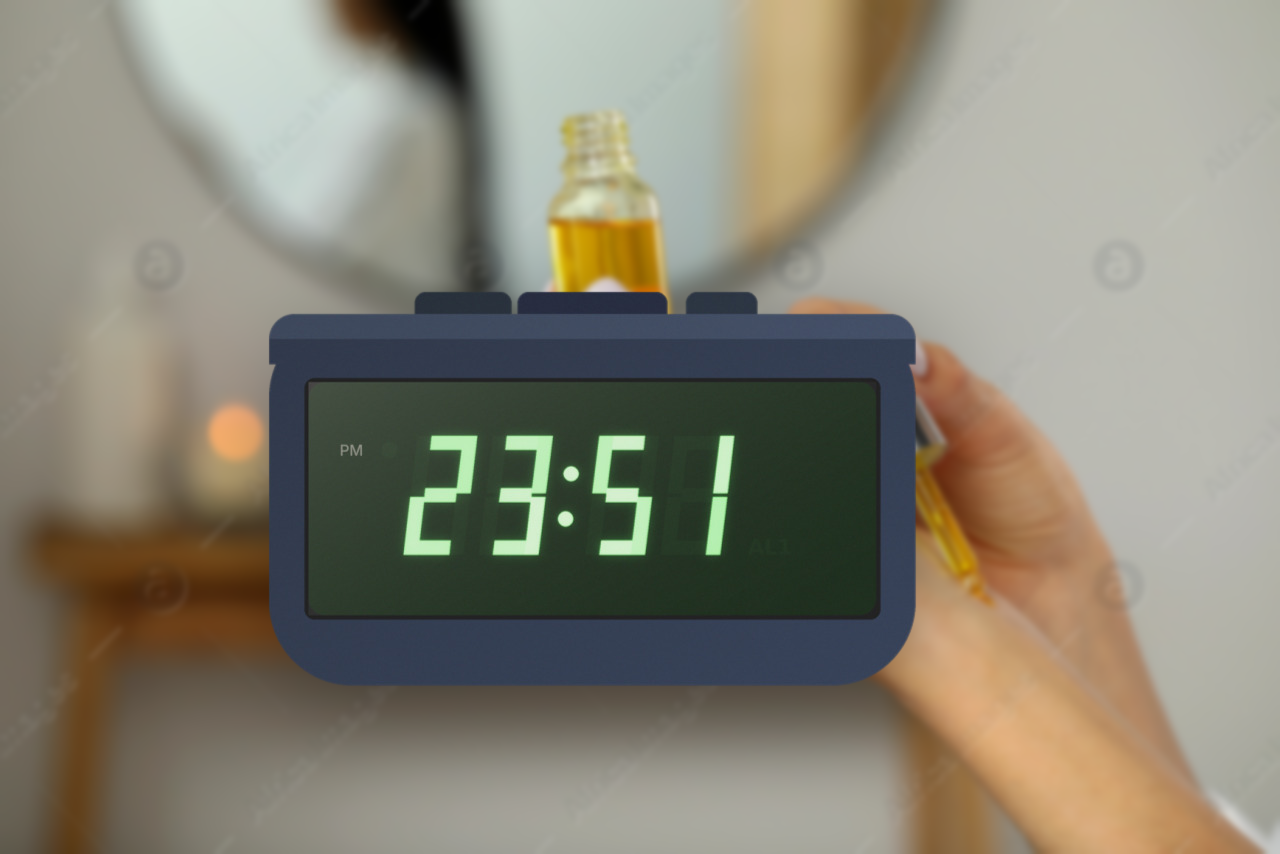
T23:51
